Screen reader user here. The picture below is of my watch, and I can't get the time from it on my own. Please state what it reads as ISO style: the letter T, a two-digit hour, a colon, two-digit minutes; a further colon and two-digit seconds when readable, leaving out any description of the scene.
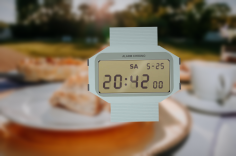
T20:42:00
